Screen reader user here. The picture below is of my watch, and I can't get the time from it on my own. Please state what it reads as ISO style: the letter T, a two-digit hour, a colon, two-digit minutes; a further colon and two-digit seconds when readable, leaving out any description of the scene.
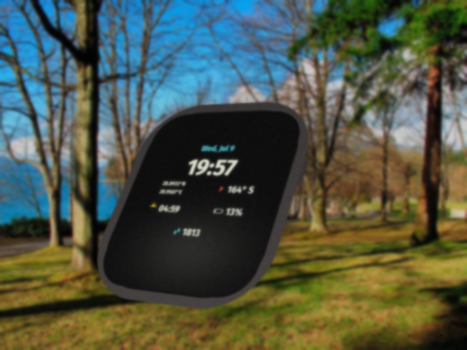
T19:57
